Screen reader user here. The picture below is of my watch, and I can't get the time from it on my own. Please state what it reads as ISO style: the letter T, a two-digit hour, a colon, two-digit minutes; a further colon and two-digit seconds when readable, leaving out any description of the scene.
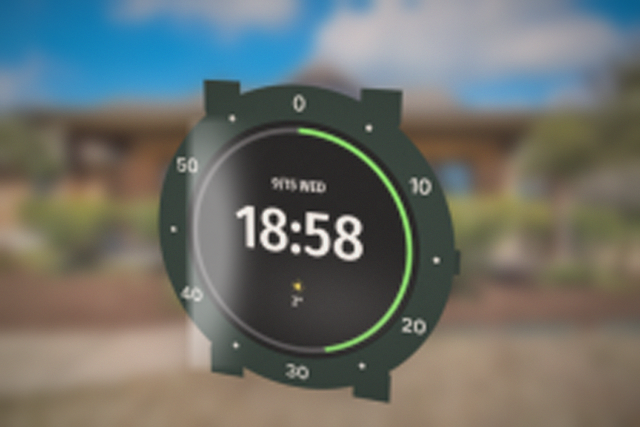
T18:58
